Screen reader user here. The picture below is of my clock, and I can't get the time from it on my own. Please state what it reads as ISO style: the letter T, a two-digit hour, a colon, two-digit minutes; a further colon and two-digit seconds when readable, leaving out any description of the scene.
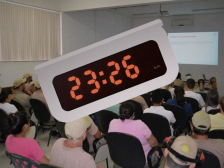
T23:26
